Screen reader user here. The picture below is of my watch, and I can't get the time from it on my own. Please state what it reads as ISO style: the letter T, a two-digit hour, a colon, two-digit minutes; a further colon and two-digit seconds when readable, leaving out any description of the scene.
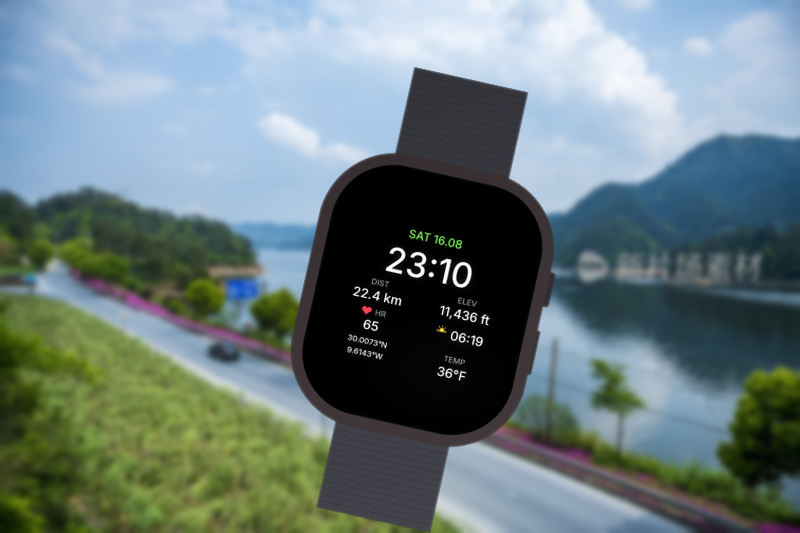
T23:10
